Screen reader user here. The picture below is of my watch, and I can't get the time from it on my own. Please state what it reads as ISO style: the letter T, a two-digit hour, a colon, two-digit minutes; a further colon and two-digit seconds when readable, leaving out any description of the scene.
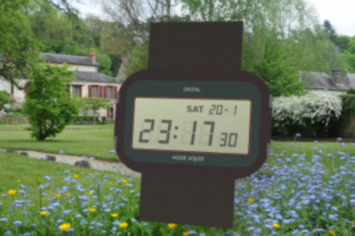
T23:17:30
